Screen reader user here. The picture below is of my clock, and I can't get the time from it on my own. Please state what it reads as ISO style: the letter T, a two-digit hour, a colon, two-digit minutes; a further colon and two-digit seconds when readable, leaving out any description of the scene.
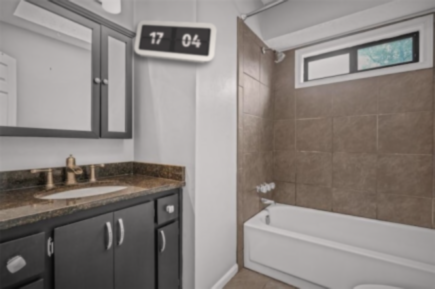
T17:04
